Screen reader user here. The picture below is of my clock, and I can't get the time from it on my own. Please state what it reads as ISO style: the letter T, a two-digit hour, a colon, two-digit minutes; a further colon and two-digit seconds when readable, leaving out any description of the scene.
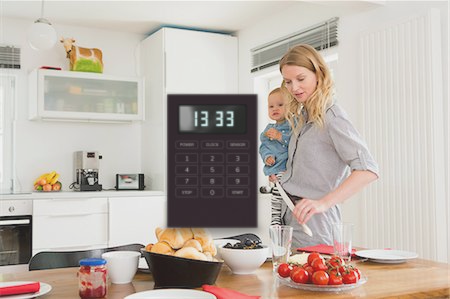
T13:33
